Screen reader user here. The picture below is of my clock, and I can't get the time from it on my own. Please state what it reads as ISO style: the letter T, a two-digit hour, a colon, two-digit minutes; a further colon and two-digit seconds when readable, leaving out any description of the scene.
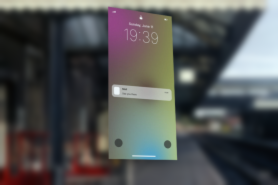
T19:39
